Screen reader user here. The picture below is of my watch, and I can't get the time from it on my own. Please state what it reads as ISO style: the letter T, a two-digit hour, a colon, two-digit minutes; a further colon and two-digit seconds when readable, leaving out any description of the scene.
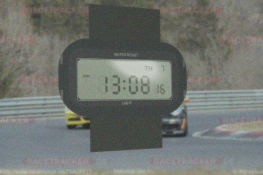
T13:08:16
